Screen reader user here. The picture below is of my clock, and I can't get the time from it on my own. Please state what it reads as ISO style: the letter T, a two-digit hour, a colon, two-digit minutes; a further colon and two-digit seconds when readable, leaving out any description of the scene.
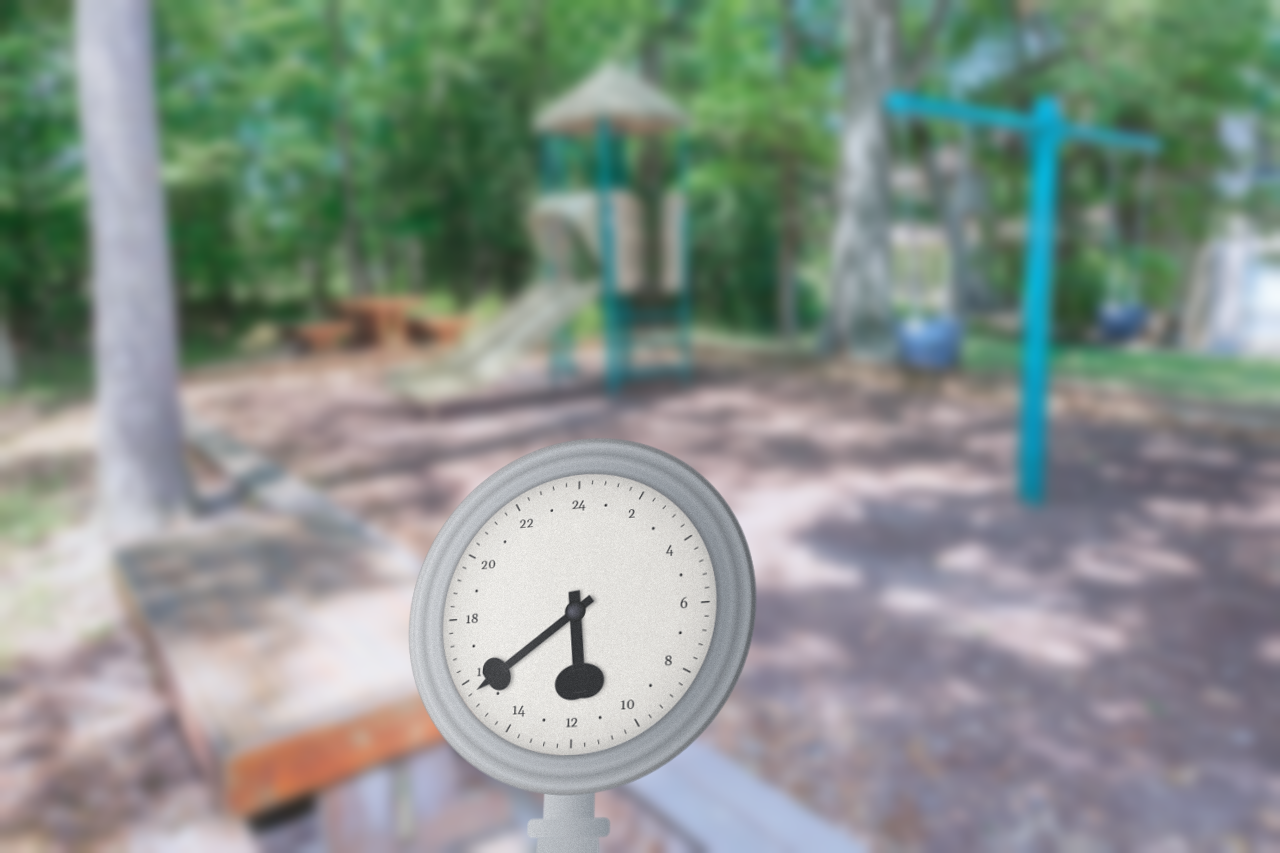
T11:39
